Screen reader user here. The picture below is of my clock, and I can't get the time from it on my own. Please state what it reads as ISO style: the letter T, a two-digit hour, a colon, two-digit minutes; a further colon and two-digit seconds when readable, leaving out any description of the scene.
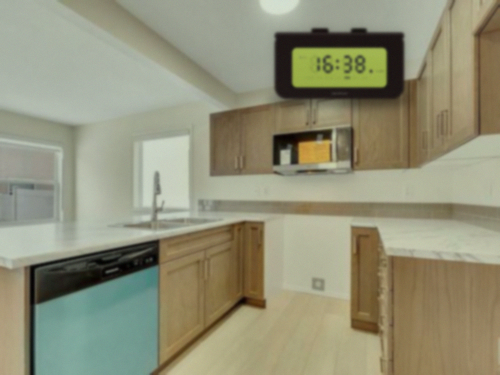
T16:38
